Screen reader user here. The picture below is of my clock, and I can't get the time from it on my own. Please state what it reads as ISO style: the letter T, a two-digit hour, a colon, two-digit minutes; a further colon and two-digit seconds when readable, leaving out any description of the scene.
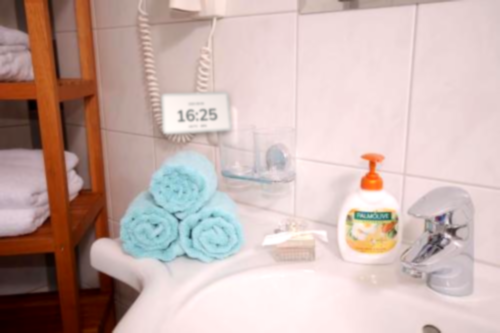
T16:25
